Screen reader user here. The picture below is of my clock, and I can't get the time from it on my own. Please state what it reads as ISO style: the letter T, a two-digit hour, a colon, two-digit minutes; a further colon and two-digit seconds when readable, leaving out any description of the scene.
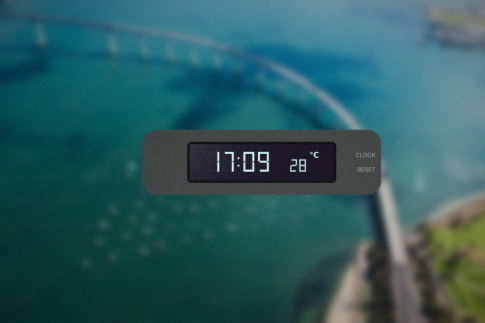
T17:09
